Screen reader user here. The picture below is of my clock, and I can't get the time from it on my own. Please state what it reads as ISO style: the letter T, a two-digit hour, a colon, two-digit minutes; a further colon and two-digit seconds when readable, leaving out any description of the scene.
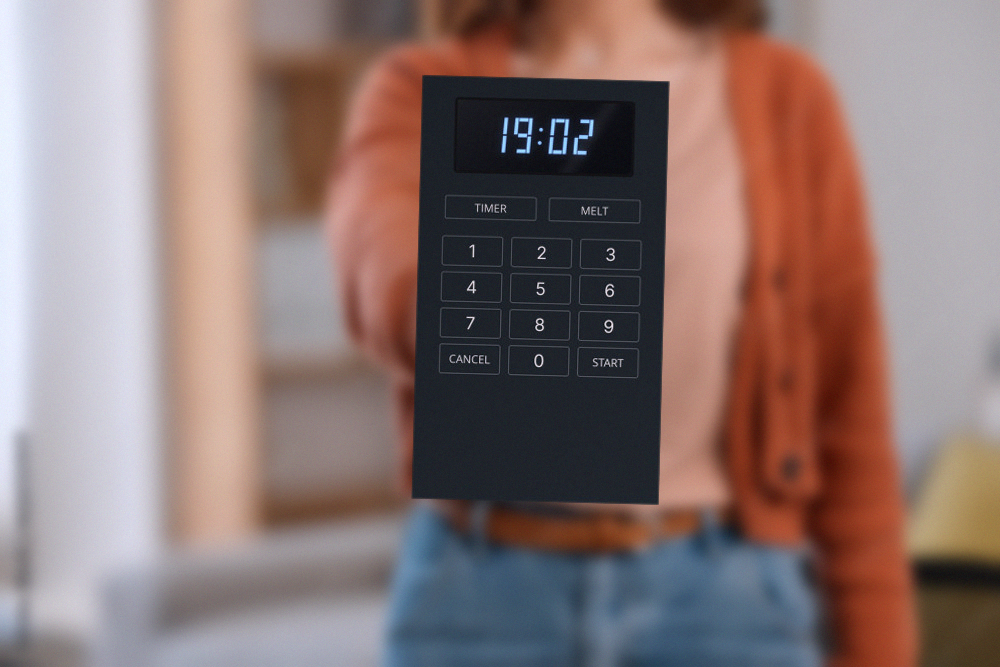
T19:02
